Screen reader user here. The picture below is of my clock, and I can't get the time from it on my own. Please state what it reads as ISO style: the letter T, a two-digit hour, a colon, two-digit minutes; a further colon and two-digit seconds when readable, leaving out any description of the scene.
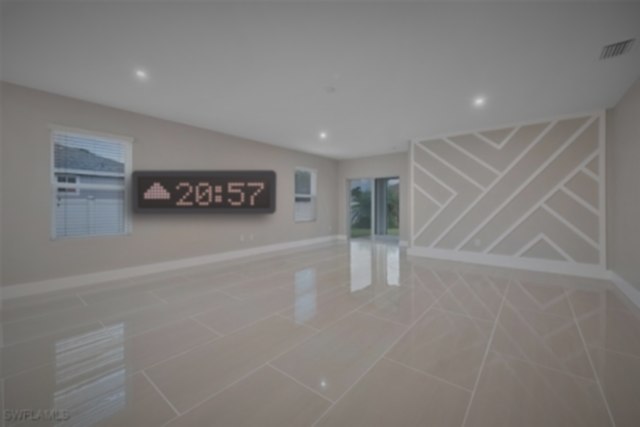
T20:57
